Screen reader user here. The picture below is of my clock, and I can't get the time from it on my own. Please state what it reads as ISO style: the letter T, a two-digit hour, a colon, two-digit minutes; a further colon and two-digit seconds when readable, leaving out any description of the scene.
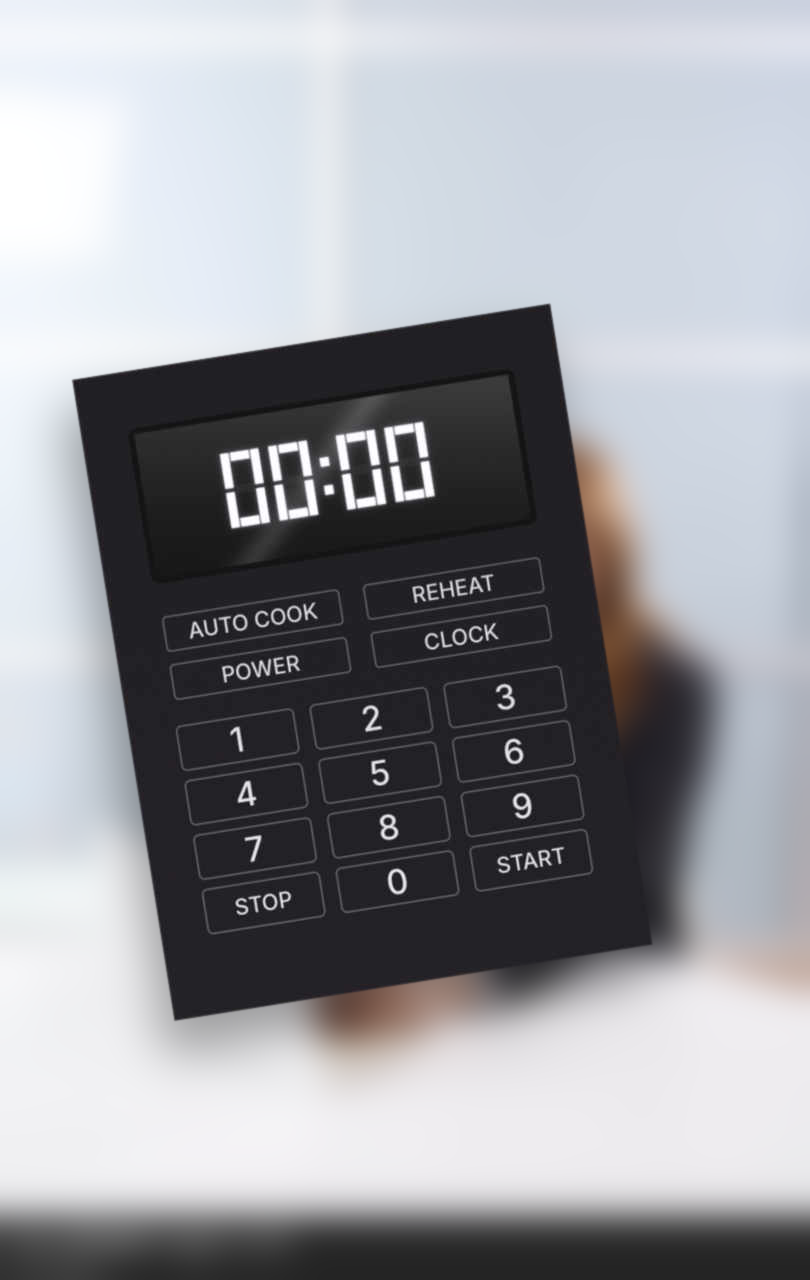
T00:00
